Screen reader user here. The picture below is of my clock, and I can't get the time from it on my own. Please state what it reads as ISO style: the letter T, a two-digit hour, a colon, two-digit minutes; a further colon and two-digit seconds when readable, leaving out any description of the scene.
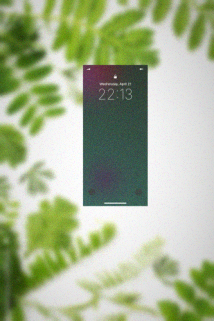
T22:13
